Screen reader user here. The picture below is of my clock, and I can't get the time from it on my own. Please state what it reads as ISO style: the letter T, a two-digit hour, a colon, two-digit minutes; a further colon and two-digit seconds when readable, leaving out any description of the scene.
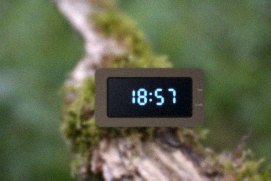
T18:57
